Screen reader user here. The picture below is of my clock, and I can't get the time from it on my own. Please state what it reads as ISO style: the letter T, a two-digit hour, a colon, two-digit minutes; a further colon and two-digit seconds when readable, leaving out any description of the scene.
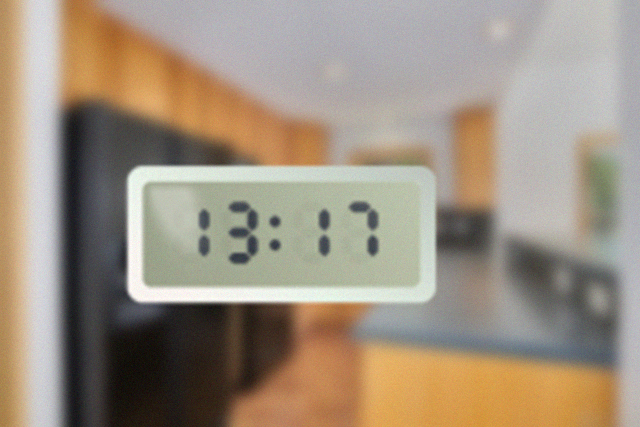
T13:17
